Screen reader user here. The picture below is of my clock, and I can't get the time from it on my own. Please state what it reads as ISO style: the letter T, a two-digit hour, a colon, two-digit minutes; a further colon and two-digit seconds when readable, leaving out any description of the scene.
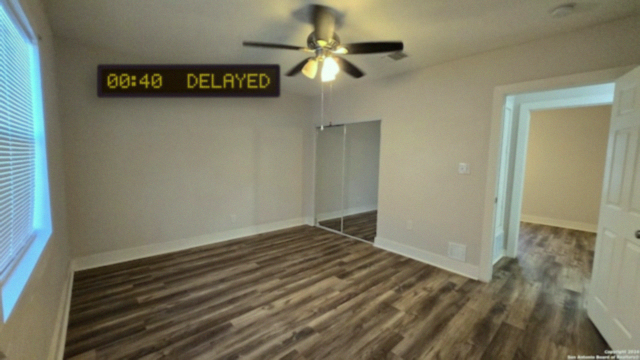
T00:40
